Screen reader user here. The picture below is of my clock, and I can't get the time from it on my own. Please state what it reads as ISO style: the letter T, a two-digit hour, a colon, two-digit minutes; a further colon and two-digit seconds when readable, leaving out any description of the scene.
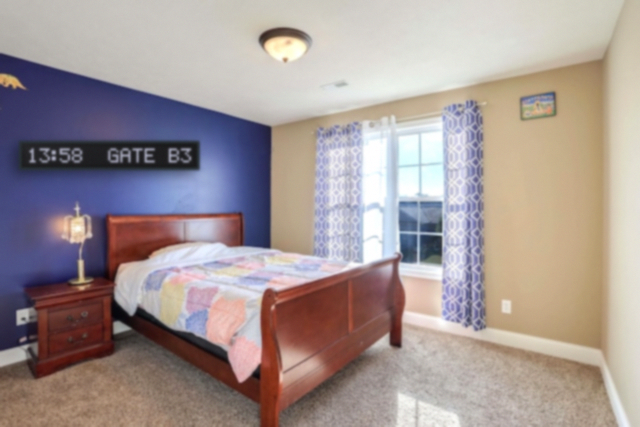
T13:58
